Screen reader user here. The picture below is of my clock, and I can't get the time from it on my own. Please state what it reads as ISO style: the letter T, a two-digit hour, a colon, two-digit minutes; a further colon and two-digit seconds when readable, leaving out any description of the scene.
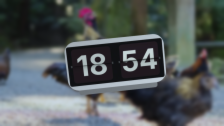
T18:54
